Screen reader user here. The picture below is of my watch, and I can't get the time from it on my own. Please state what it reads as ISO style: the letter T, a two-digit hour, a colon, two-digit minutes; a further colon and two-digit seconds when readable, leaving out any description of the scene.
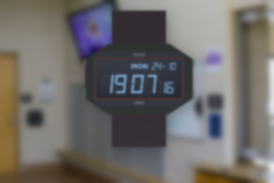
T19:07:16
